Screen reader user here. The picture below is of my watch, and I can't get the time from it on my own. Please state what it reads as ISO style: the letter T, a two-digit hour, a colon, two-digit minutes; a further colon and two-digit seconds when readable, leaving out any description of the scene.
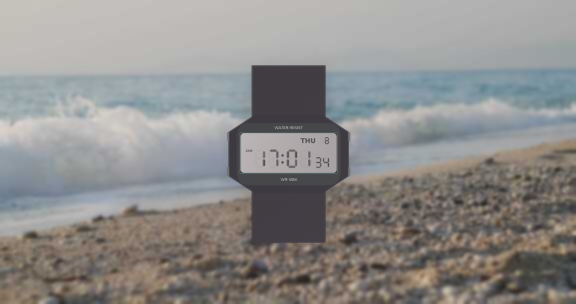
T17:01:34
